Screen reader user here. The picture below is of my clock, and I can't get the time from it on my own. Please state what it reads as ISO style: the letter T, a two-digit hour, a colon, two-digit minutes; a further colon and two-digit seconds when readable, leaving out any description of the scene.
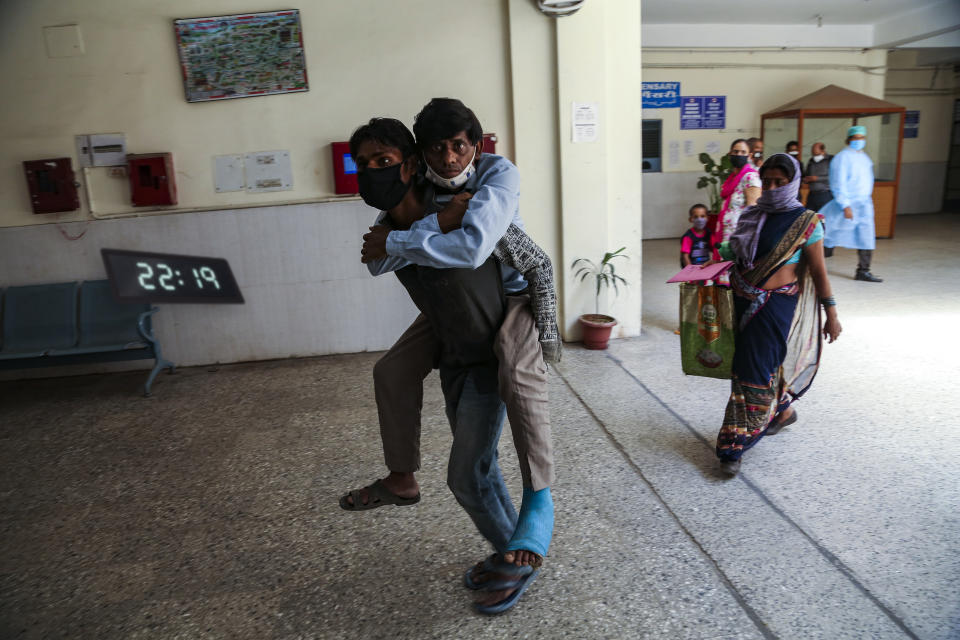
T22:19
